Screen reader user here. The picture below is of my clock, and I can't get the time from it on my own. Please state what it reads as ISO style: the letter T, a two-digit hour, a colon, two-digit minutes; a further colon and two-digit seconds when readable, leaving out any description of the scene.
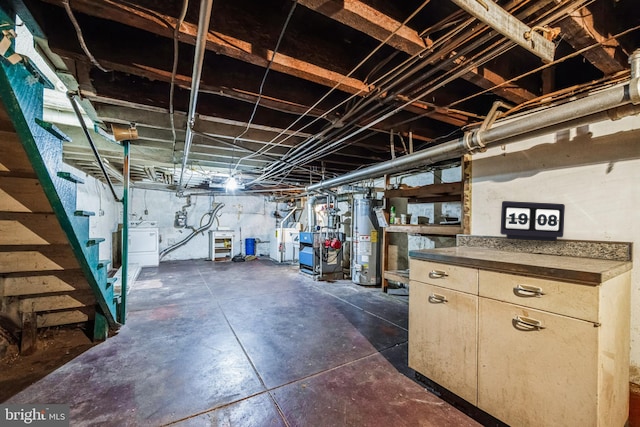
T19:08
